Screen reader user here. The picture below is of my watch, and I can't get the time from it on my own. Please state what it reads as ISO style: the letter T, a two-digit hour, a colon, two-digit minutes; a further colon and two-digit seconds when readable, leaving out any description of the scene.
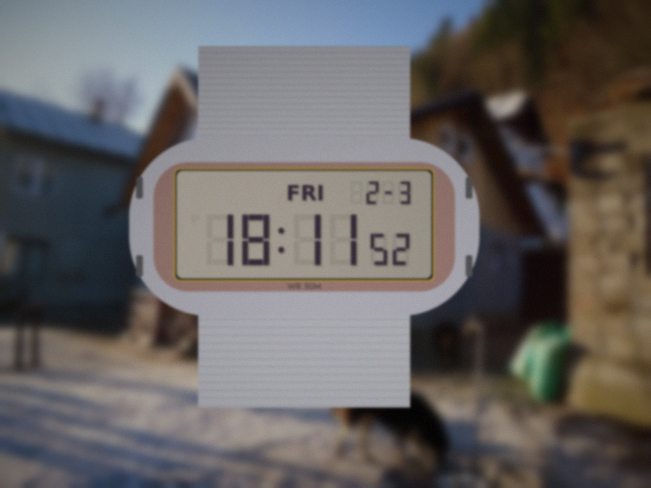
T18:11:52
